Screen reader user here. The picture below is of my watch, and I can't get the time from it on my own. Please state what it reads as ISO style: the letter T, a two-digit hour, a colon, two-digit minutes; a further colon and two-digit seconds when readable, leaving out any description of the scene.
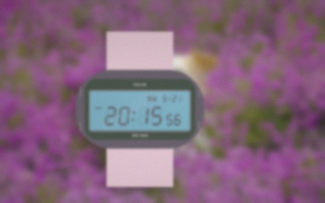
T20:15
